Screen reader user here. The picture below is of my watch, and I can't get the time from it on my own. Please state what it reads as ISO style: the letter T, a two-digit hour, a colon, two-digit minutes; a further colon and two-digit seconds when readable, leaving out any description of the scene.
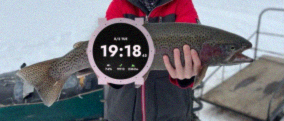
T19:18
